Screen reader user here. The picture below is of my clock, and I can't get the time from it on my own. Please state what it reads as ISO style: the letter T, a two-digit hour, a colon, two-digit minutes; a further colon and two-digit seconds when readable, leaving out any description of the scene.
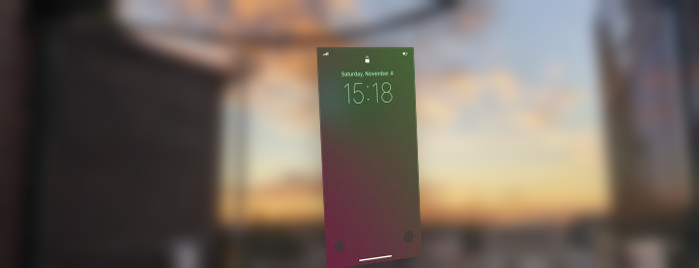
T15:18
